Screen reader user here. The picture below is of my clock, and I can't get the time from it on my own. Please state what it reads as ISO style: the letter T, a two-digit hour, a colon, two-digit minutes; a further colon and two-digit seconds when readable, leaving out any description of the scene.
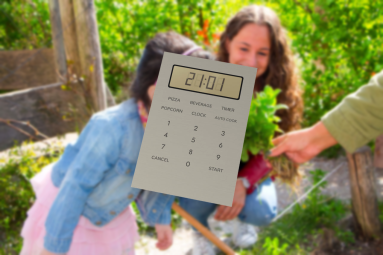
T21:01
